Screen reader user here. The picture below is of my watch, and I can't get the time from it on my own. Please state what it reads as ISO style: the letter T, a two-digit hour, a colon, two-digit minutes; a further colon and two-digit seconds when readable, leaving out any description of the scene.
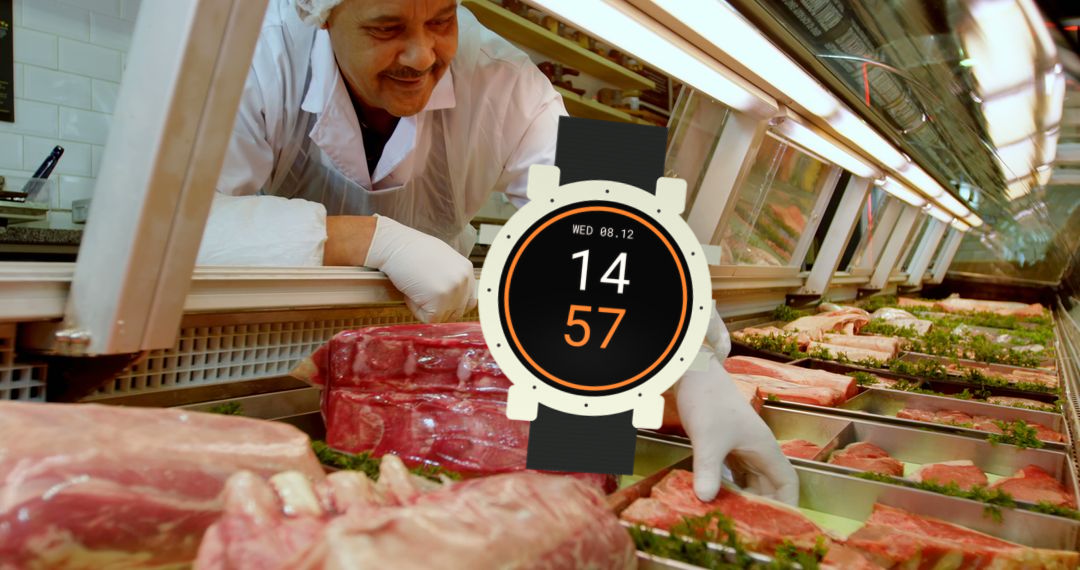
T14:57
